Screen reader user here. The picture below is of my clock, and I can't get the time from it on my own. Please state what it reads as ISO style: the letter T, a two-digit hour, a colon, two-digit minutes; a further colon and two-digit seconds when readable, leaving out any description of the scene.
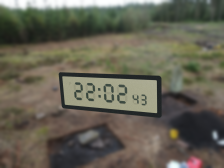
T22:02:43
